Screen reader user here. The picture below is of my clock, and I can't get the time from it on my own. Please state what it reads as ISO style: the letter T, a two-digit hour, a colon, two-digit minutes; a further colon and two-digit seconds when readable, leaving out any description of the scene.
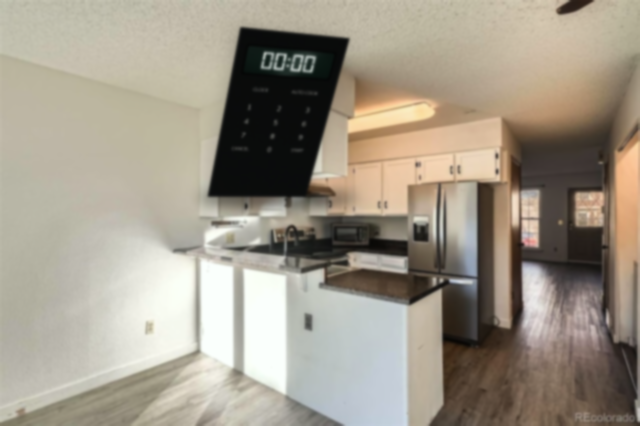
T00:00
